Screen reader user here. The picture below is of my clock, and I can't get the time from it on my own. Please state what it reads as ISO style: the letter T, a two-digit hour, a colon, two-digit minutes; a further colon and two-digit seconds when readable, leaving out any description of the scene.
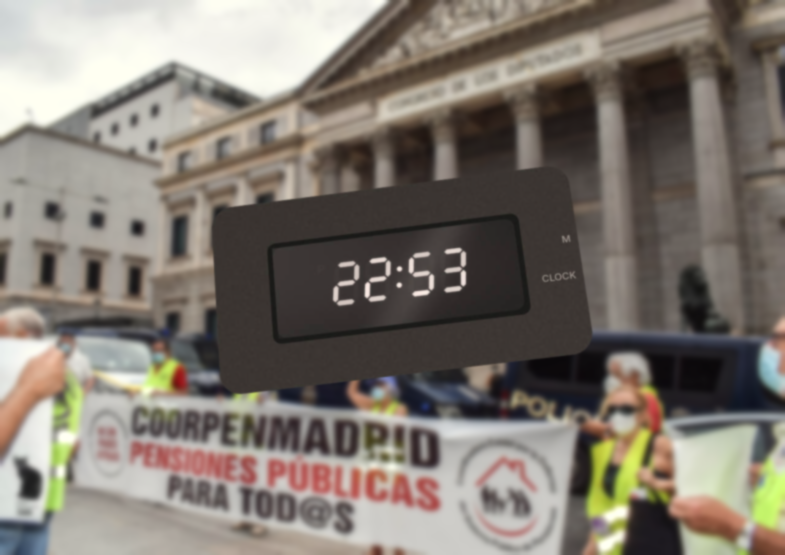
T22:53
